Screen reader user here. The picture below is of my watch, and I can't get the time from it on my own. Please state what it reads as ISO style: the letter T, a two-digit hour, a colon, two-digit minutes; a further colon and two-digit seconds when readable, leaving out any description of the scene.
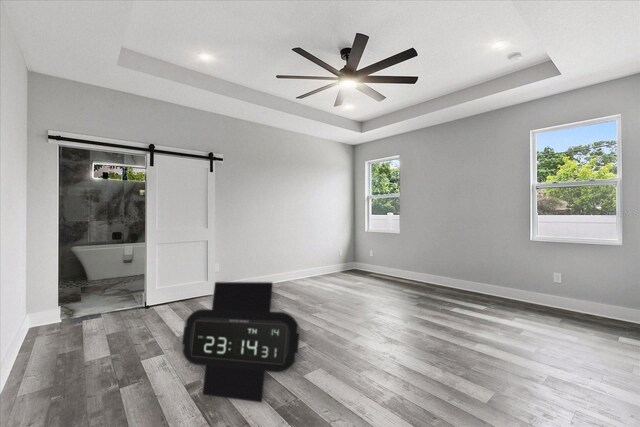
T23:14:31
